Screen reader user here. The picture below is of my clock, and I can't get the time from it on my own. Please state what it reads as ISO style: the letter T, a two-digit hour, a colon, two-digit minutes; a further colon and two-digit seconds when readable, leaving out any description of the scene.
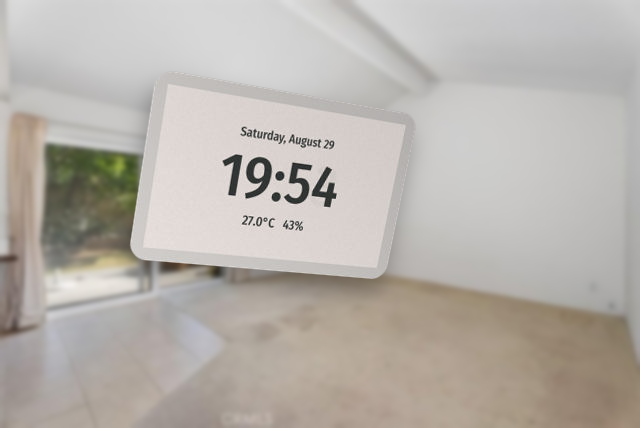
T19:54
